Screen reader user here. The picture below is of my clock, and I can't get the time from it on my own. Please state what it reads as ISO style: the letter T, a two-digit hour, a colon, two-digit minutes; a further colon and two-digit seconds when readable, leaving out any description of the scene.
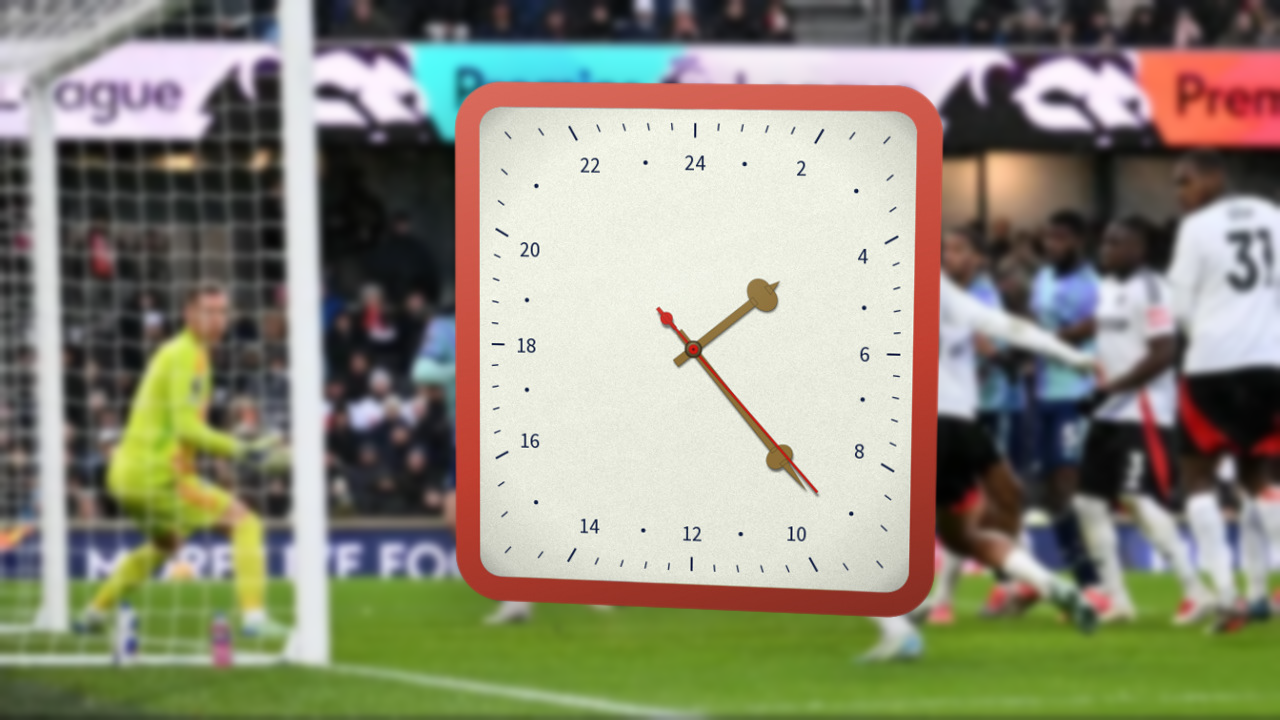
T03:23:23
